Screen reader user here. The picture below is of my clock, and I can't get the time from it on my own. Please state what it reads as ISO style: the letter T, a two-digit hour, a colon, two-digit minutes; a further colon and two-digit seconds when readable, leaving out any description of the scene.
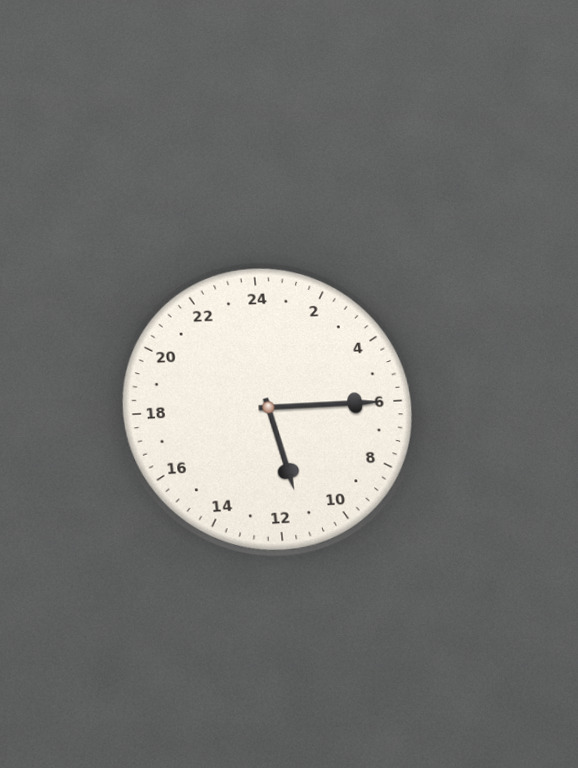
T11:15
